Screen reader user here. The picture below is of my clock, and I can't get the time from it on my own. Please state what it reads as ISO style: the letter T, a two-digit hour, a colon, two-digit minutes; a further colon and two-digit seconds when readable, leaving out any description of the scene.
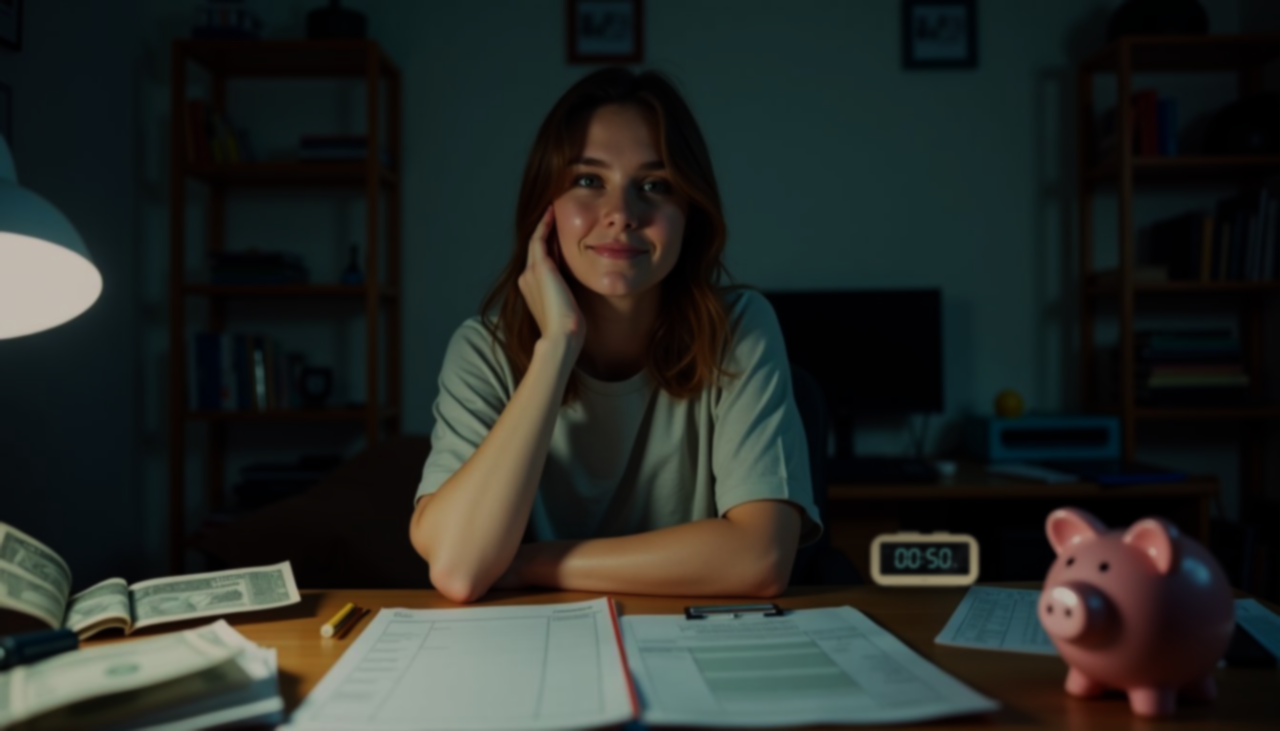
T00:50
